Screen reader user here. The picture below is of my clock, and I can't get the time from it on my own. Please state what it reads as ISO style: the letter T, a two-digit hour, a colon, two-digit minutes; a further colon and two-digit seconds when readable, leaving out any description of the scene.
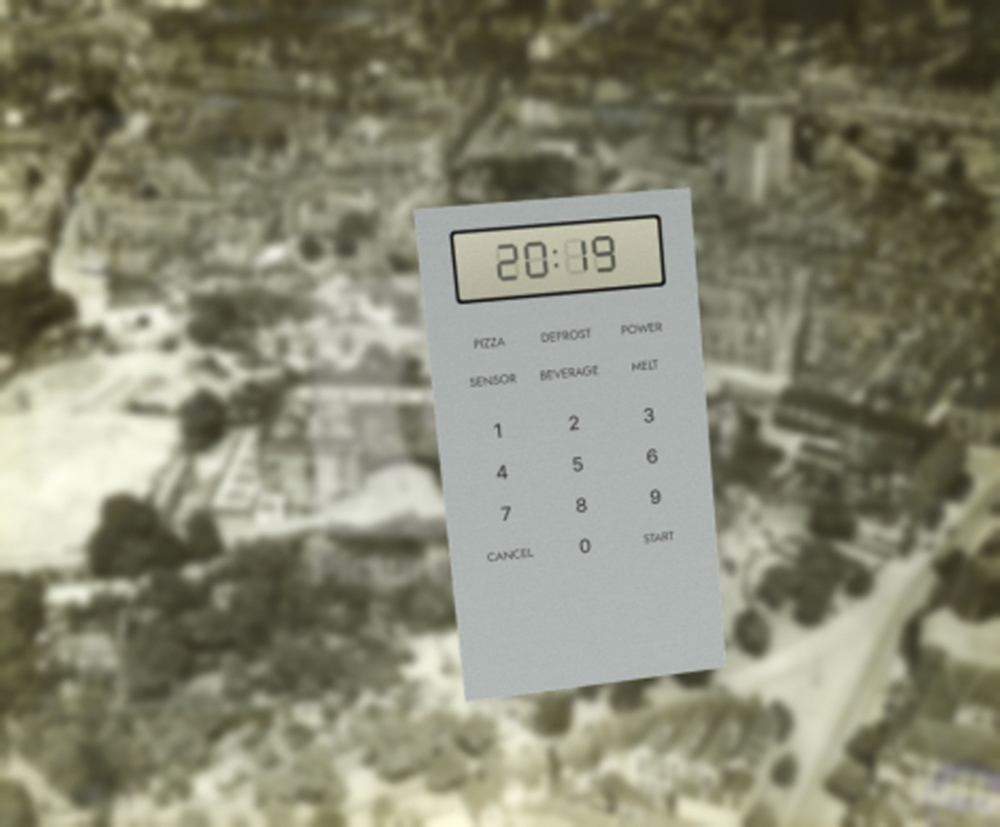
T20:19
